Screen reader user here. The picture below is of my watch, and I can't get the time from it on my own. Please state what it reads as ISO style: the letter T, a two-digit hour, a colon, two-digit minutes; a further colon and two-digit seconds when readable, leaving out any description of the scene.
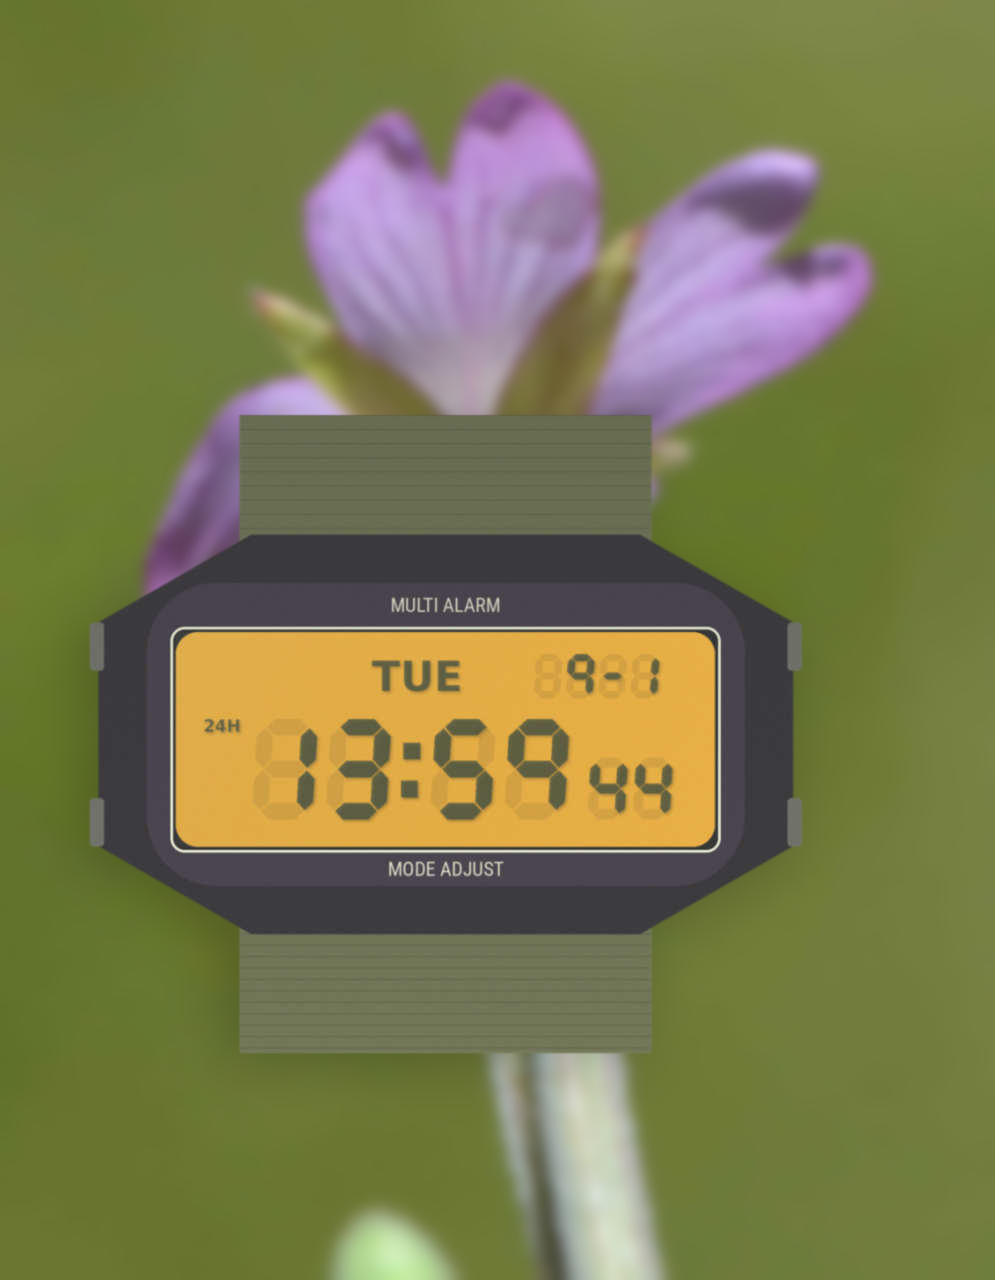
T13:59:44
